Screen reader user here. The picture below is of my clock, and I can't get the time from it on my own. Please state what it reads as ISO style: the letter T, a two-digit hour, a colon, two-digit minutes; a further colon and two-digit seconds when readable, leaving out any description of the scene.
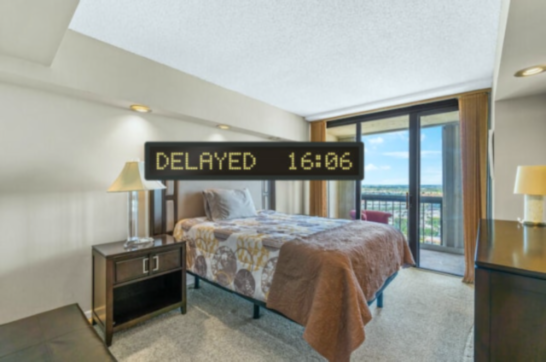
T16:06
